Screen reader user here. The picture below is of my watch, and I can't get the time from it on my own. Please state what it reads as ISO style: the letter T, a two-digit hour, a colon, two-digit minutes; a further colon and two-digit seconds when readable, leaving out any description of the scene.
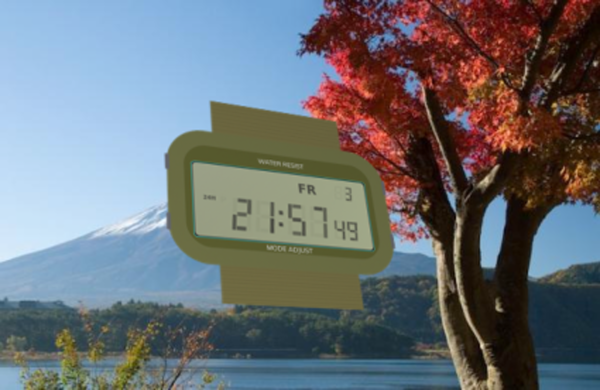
T21:57:49
